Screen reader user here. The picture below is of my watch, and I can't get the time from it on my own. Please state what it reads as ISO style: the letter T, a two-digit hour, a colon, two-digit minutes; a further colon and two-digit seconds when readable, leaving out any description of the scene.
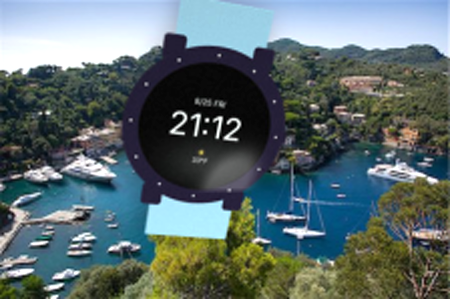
T21:12
